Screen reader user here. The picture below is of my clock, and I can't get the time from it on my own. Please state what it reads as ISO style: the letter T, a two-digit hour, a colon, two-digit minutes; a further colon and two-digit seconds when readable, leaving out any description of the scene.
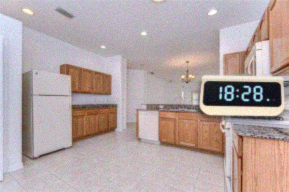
T18:28
